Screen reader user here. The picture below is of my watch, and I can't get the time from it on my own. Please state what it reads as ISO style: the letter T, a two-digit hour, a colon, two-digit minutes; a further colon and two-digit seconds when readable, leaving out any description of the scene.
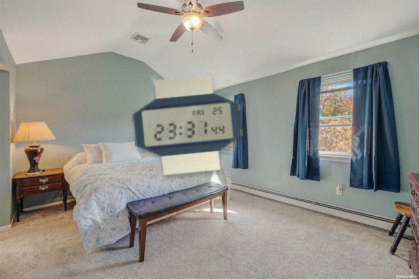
T23:31:44
